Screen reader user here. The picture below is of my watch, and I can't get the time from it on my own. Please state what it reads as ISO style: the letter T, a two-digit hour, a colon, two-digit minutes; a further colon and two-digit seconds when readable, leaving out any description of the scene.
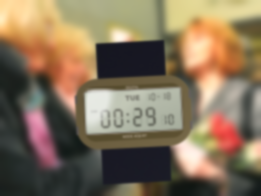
T00:29
